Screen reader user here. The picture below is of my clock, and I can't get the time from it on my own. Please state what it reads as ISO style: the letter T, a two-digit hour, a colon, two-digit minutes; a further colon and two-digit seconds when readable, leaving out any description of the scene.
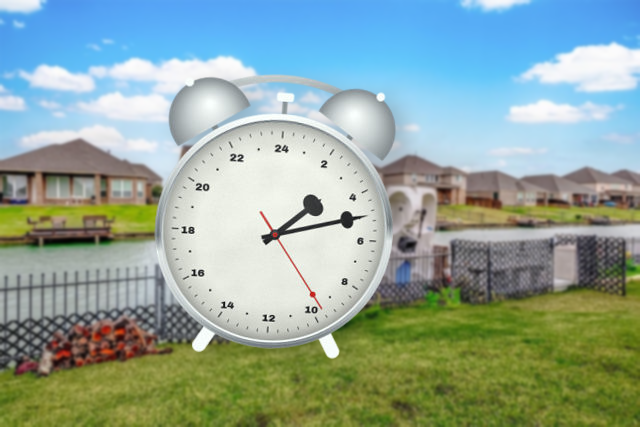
T03:12:24
